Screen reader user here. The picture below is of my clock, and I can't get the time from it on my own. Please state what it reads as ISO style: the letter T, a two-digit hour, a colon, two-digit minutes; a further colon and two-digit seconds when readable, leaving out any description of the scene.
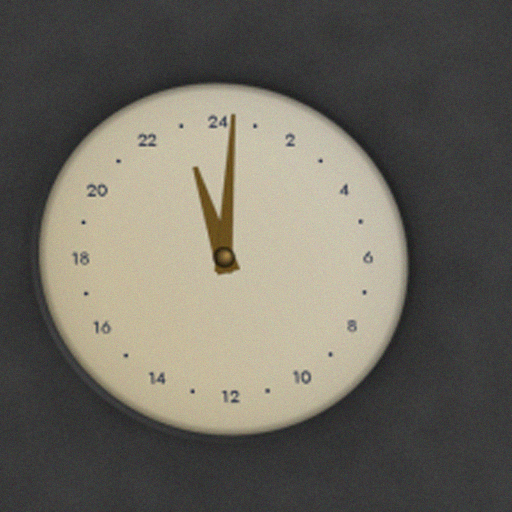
T23:01
